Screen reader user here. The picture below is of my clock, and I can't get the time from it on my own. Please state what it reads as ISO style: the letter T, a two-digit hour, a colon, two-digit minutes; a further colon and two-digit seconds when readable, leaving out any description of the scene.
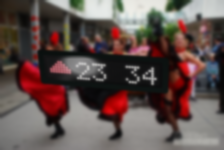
T23:34
